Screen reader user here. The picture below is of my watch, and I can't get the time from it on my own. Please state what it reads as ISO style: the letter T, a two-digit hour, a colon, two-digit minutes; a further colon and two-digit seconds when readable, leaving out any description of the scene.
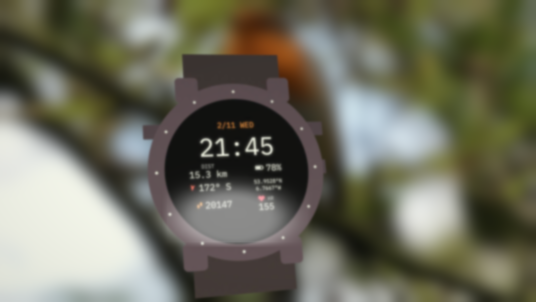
T21:45
